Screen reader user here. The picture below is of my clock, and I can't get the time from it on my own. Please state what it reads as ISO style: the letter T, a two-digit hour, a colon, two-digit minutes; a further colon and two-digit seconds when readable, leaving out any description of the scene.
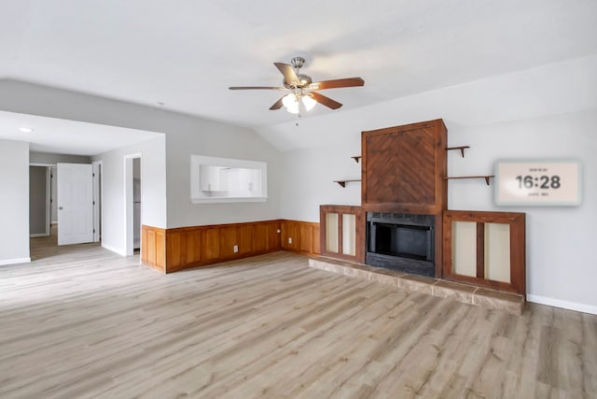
T16:28
